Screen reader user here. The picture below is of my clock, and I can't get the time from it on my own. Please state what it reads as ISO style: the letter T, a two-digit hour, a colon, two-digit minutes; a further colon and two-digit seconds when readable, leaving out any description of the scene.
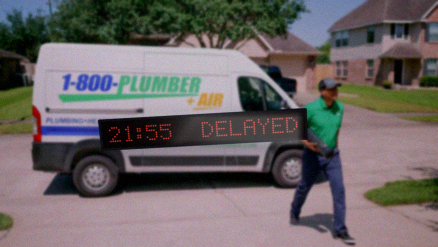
T21:55
